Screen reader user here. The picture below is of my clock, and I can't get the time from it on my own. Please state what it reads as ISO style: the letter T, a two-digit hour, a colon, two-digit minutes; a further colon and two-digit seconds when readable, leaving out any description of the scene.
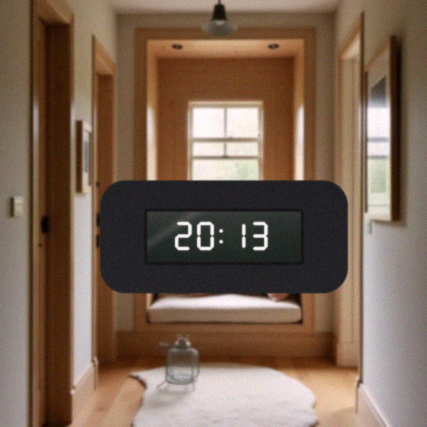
T20:13
